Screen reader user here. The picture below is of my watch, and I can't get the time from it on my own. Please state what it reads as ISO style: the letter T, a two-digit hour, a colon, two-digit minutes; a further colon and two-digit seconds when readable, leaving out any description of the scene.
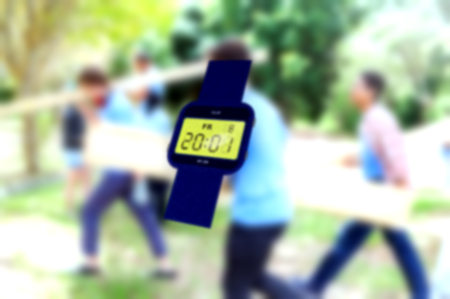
T20:01
